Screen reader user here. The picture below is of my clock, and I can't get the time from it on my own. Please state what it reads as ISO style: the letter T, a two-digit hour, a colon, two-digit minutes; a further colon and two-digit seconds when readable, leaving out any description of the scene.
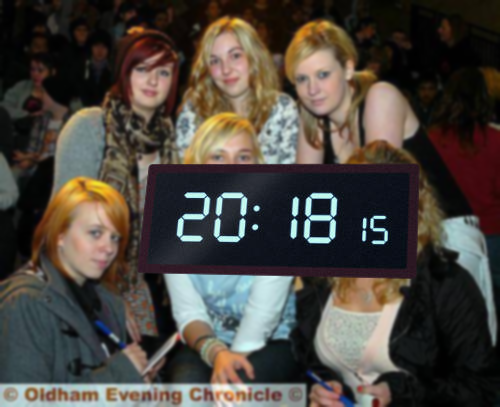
T20:18:15
